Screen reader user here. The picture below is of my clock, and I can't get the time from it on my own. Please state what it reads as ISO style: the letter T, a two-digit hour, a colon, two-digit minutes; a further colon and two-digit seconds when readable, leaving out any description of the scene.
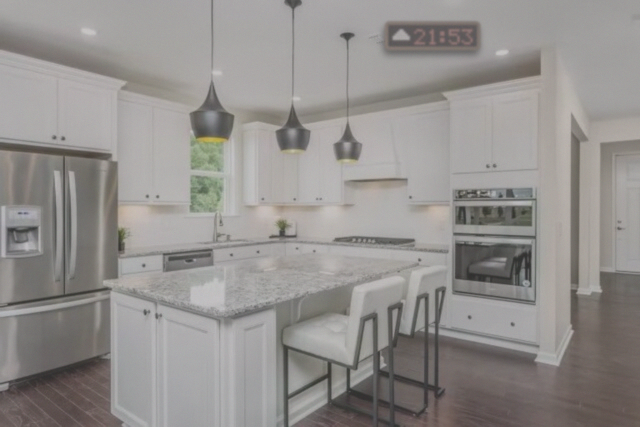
T21:53
